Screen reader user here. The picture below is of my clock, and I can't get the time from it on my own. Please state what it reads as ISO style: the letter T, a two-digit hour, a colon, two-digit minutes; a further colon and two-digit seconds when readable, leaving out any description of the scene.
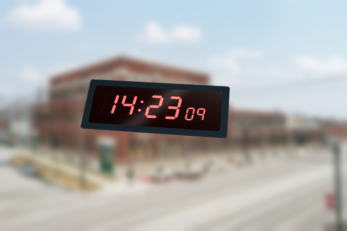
T14:23:09
